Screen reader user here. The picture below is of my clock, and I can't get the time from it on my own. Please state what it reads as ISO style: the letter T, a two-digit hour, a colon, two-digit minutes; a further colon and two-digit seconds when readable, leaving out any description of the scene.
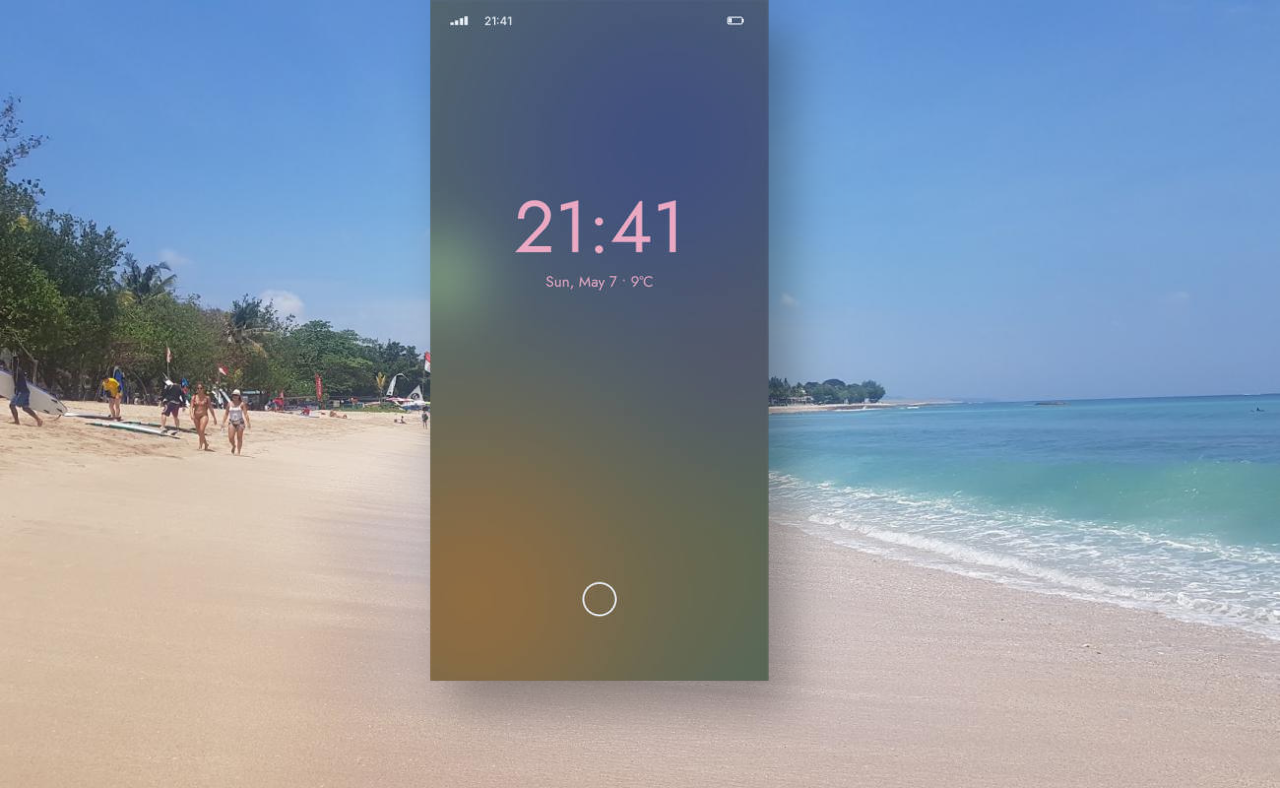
T21:41
